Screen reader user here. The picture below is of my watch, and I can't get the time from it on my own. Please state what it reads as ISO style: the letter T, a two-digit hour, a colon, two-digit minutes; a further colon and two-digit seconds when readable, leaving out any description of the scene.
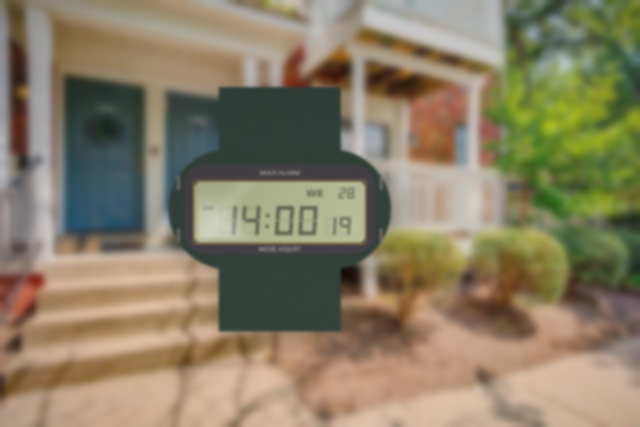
T14:00:19
